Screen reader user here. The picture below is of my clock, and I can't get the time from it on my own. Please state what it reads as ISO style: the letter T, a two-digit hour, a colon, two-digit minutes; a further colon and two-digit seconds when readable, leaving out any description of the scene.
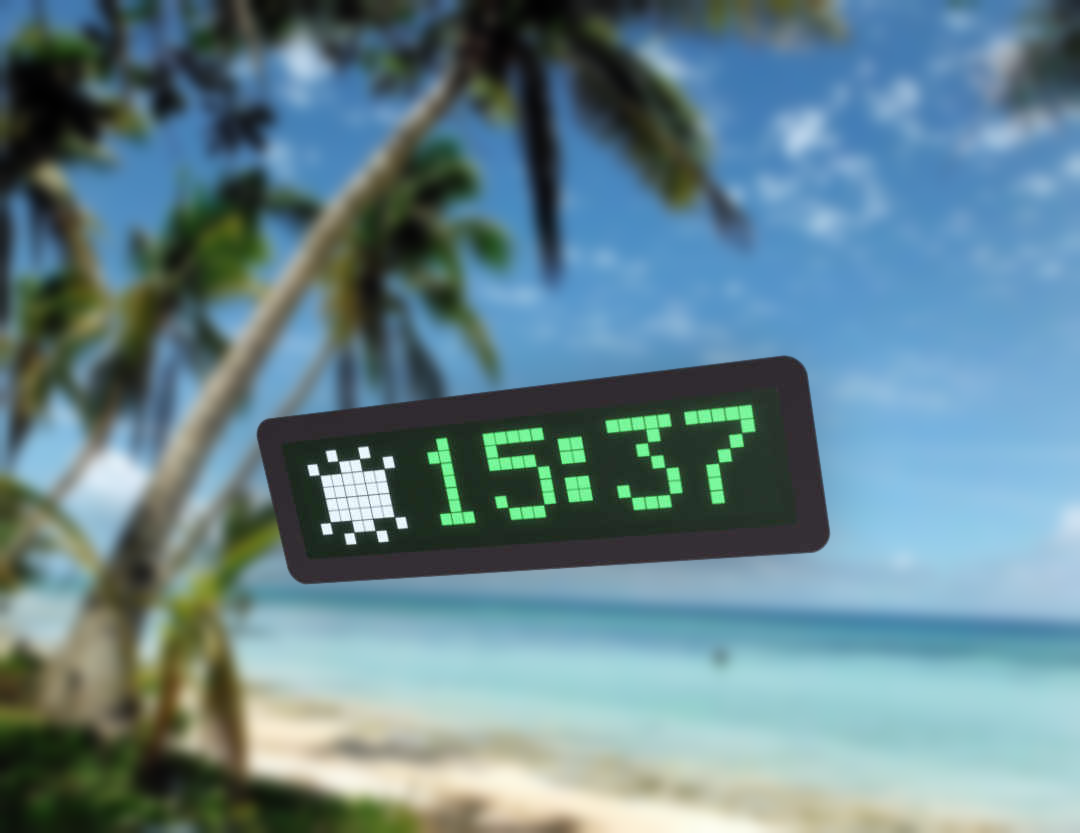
T15:37
